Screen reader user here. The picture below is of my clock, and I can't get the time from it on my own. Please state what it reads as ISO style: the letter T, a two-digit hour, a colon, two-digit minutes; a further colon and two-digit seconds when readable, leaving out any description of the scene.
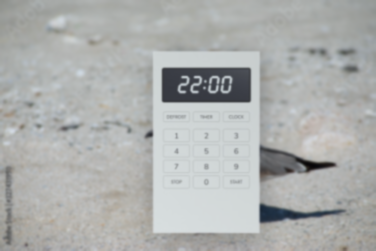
T22:00
